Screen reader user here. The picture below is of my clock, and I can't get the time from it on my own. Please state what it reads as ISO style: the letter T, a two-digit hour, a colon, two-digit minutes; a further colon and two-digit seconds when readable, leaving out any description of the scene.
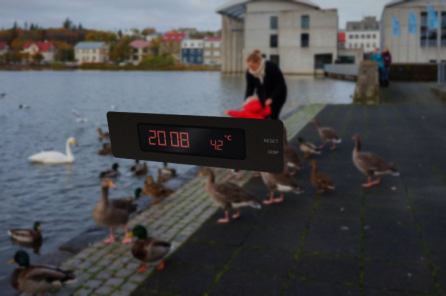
T20:08
